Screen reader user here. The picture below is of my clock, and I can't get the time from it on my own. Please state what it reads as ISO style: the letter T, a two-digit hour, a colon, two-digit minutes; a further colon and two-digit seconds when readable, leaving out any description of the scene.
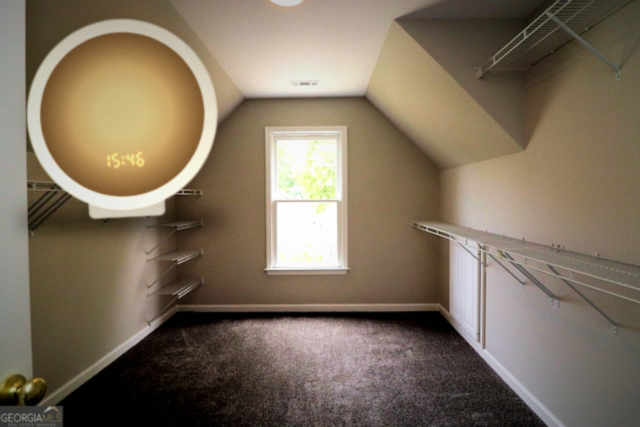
T15:46
